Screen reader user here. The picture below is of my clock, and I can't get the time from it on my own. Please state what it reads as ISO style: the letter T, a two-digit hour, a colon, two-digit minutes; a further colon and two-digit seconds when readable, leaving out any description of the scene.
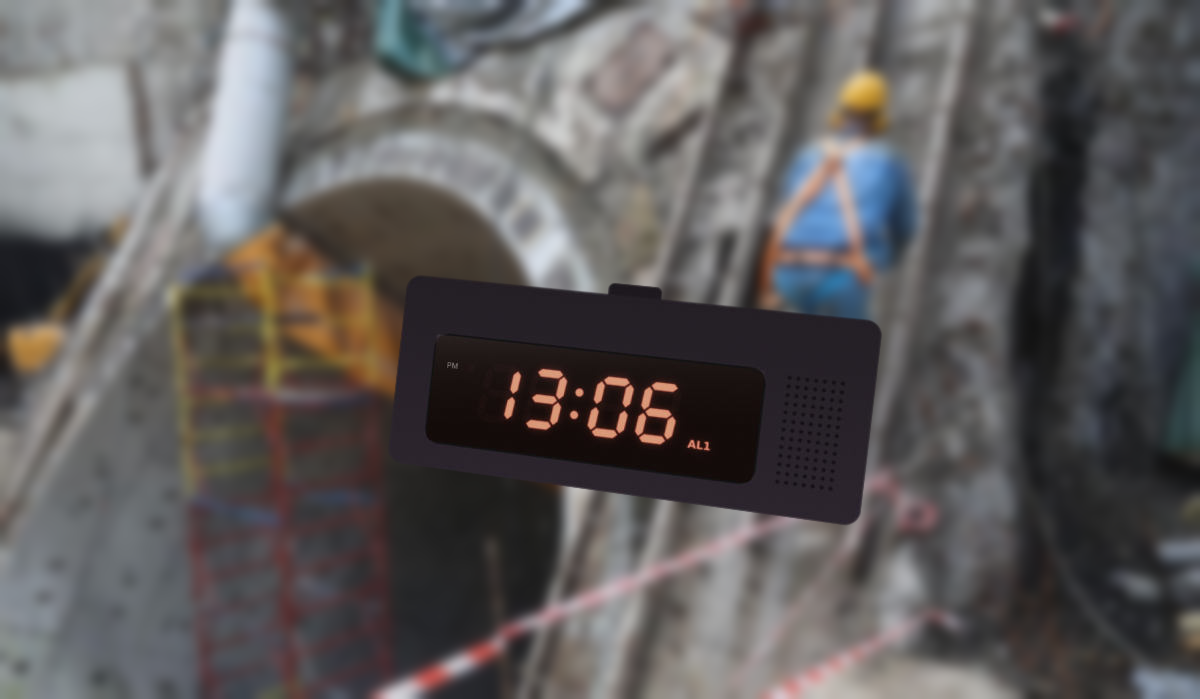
T13:06
